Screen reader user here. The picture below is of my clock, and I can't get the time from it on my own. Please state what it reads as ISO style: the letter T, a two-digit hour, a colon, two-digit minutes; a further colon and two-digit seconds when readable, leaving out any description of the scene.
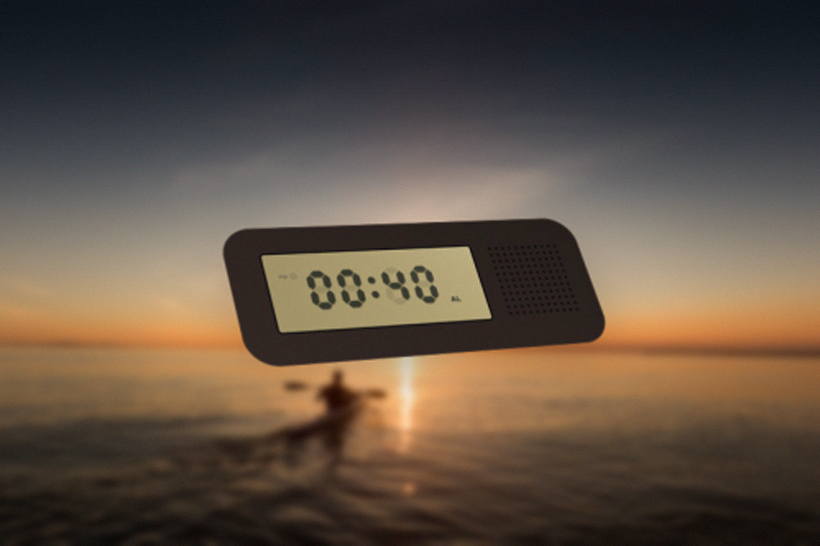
T00:40
